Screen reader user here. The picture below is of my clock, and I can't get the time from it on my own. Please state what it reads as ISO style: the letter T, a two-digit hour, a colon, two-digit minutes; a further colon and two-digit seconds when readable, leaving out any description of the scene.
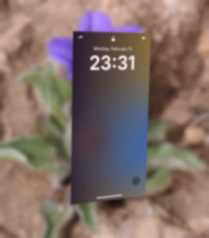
T23:31
